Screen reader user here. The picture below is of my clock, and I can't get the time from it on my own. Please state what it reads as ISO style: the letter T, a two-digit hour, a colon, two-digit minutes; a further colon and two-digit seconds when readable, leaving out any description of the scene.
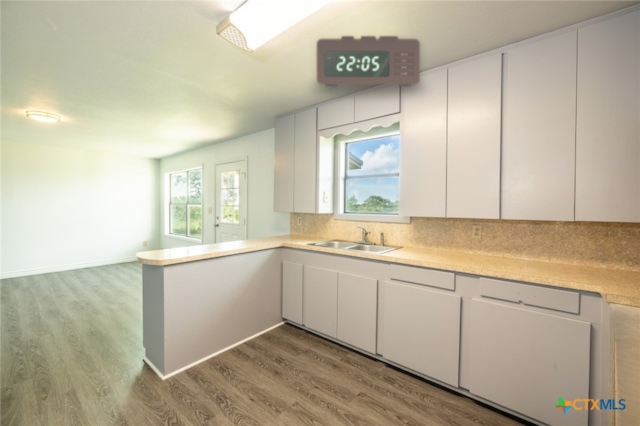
T22:05
